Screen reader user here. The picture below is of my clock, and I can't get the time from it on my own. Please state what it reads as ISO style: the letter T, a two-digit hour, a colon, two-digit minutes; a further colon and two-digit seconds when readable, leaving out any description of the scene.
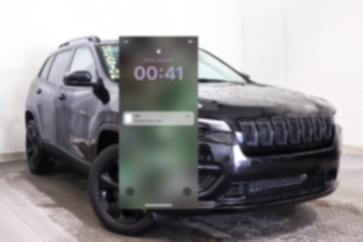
T00:41
